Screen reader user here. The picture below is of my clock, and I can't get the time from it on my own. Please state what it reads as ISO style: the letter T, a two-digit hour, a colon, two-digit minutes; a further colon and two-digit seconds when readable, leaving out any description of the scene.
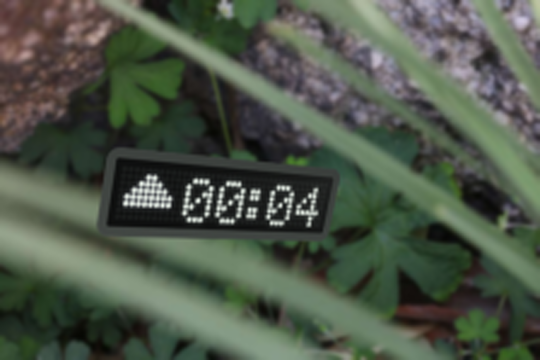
T00:04
